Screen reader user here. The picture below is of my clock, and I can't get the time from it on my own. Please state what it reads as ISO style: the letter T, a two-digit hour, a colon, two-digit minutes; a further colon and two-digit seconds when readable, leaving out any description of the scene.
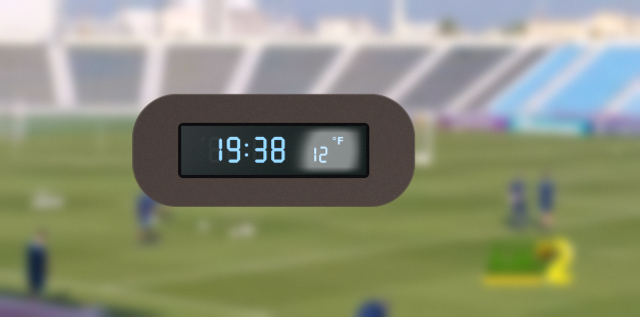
T19:38
